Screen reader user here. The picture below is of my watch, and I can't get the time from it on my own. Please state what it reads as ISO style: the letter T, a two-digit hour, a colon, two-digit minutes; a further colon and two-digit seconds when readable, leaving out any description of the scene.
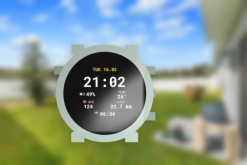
T21:02
